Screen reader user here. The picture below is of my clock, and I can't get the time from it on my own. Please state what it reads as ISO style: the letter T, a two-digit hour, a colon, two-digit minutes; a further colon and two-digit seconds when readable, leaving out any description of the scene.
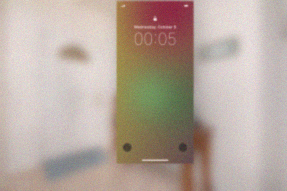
T00:05
